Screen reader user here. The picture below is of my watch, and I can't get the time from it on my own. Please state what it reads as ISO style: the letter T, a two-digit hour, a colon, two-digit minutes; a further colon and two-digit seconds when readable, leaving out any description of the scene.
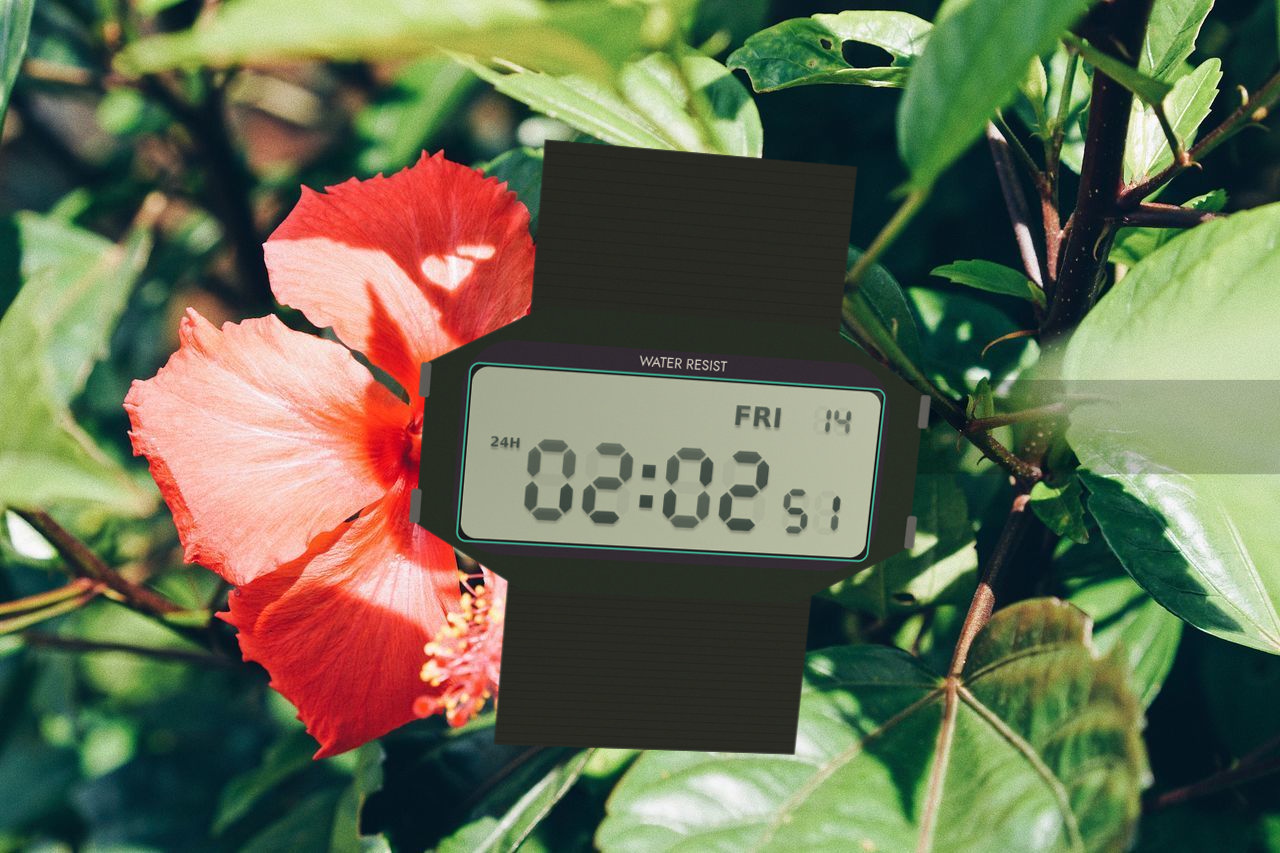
T02:02:51
